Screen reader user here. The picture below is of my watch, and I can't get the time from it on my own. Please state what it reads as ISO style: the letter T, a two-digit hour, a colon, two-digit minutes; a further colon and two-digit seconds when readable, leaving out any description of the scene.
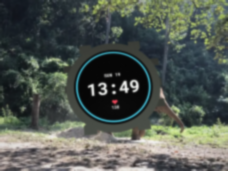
T13:49
